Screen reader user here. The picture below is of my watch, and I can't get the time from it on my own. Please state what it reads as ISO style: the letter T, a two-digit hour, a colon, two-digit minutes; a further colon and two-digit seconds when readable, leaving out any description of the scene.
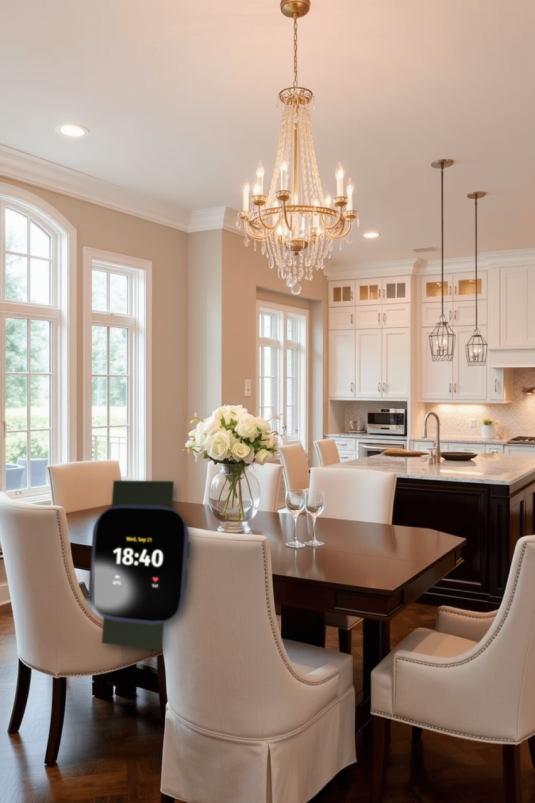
T18:40
